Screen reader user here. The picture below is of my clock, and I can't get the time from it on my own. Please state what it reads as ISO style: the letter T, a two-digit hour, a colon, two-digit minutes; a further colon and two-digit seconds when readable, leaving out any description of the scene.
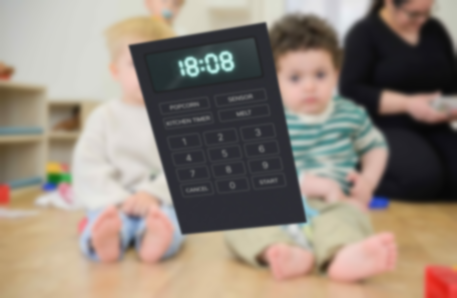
T18:08
